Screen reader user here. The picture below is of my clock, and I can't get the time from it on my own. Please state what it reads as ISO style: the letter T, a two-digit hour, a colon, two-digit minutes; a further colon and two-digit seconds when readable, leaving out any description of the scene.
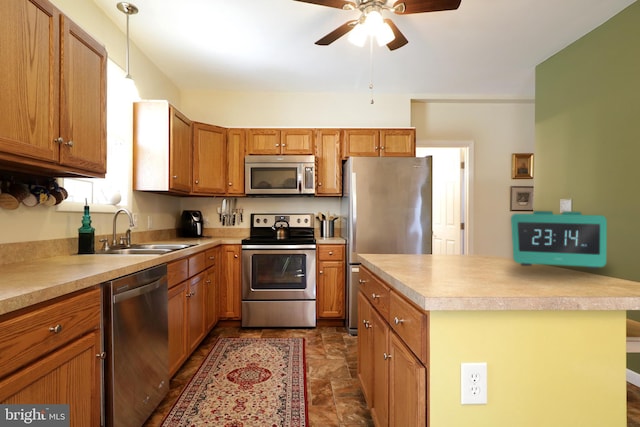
T23:14
